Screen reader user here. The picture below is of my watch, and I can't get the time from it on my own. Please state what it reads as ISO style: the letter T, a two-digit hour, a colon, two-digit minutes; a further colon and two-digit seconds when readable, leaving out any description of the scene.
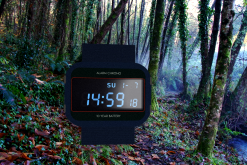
T14:59:18
